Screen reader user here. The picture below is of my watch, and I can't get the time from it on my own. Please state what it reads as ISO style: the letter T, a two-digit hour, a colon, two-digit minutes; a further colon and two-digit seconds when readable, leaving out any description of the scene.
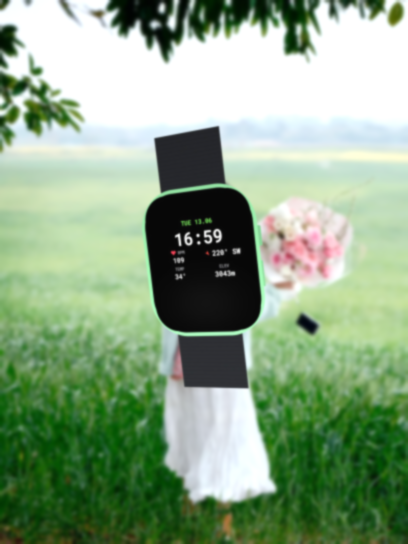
T16:59
